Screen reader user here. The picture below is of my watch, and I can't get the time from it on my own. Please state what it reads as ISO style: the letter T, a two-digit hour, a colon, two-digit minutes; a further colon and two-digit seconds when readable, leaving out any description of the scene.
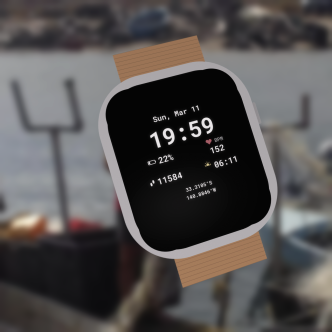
T19:59
